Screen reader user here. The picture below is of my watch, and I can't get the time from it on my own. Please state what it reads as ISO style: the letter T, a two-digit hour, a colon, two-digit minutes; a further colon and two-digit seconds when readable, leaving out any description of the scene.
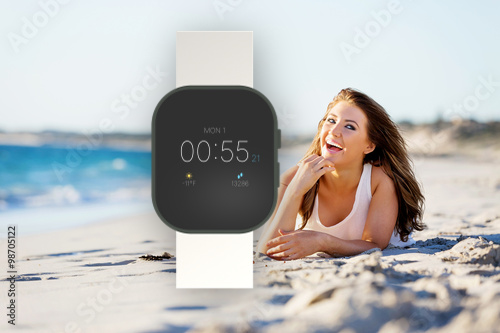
T00:55:21
